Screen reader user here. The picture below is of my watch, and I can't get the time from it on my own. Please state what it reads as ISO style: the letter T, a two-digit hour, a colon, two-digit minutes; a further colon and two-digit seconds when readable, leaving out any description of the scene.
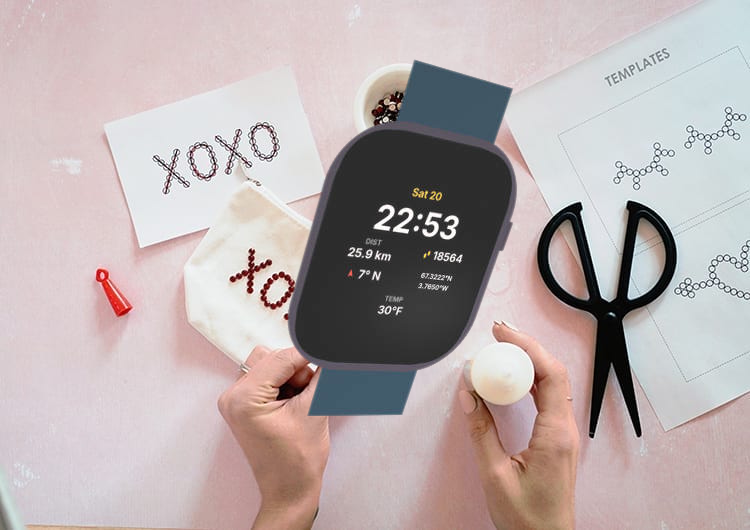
T22:53
